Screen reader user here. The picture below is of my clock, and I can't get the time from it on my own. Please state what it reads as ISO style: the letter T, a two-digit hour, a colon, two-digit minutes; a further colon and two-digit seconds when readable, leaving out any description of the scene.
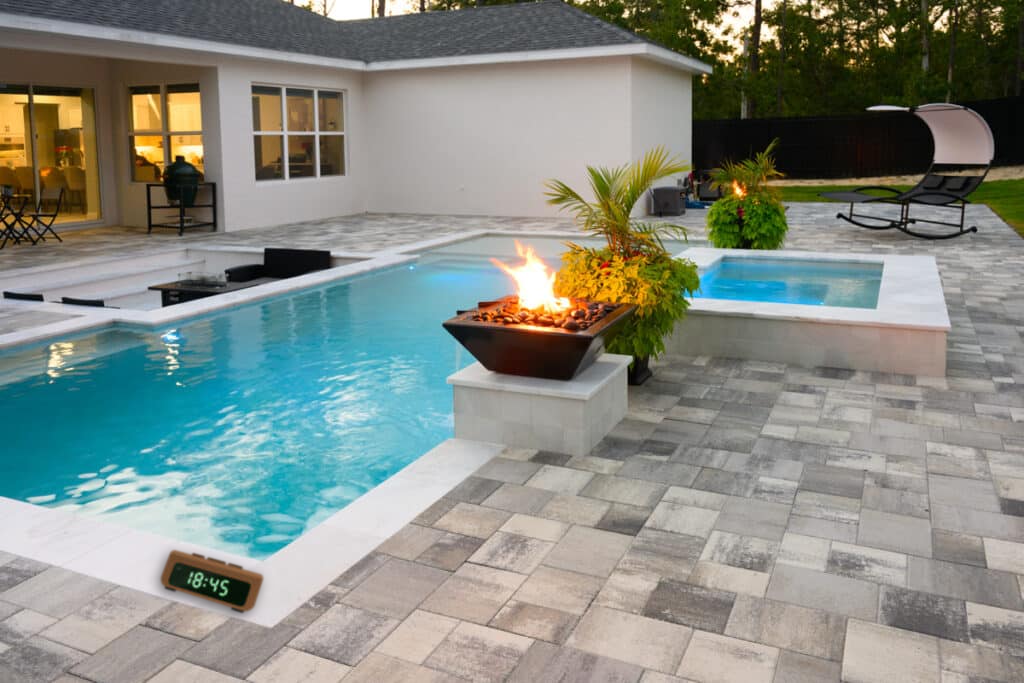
T18:45
